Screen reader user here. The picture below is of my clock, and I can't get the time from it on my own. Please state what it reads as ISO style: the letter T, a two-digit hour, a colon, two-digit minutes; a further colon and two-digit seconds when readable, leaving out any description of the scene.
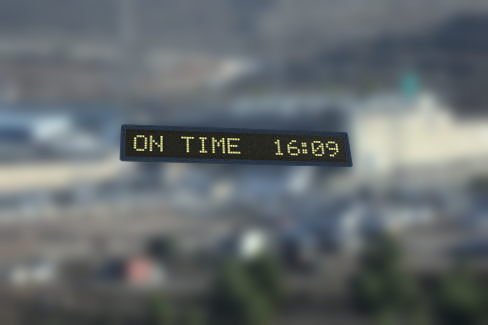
T16:09
